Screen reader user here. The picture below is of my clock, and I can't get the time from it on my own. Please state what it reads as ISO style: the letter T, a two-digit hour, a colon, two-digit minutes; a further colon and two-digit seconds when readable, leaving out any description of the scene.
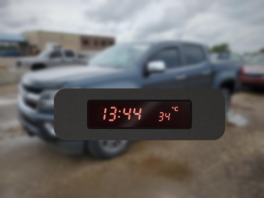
T13:44
